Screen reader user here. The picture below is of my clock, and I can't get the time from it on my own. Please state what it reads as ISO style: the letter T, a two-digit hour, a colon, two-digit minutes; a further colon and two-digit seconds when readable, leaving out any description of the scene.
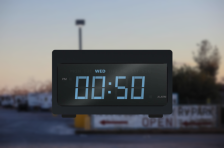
T00:50
